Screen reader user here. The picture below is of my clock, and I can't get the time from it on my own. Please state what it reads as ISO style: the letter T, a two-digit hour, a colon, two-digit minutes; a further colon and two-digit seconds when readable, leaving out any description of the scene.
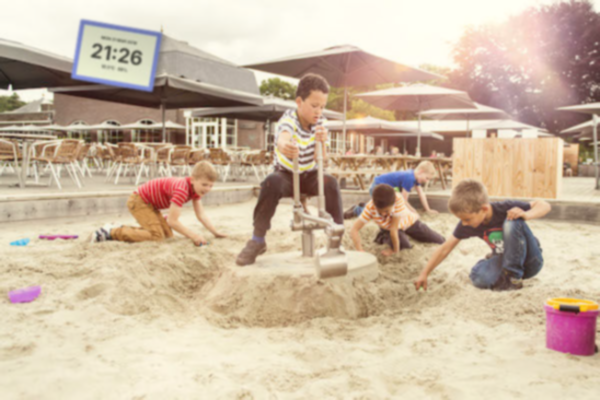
T21:26
